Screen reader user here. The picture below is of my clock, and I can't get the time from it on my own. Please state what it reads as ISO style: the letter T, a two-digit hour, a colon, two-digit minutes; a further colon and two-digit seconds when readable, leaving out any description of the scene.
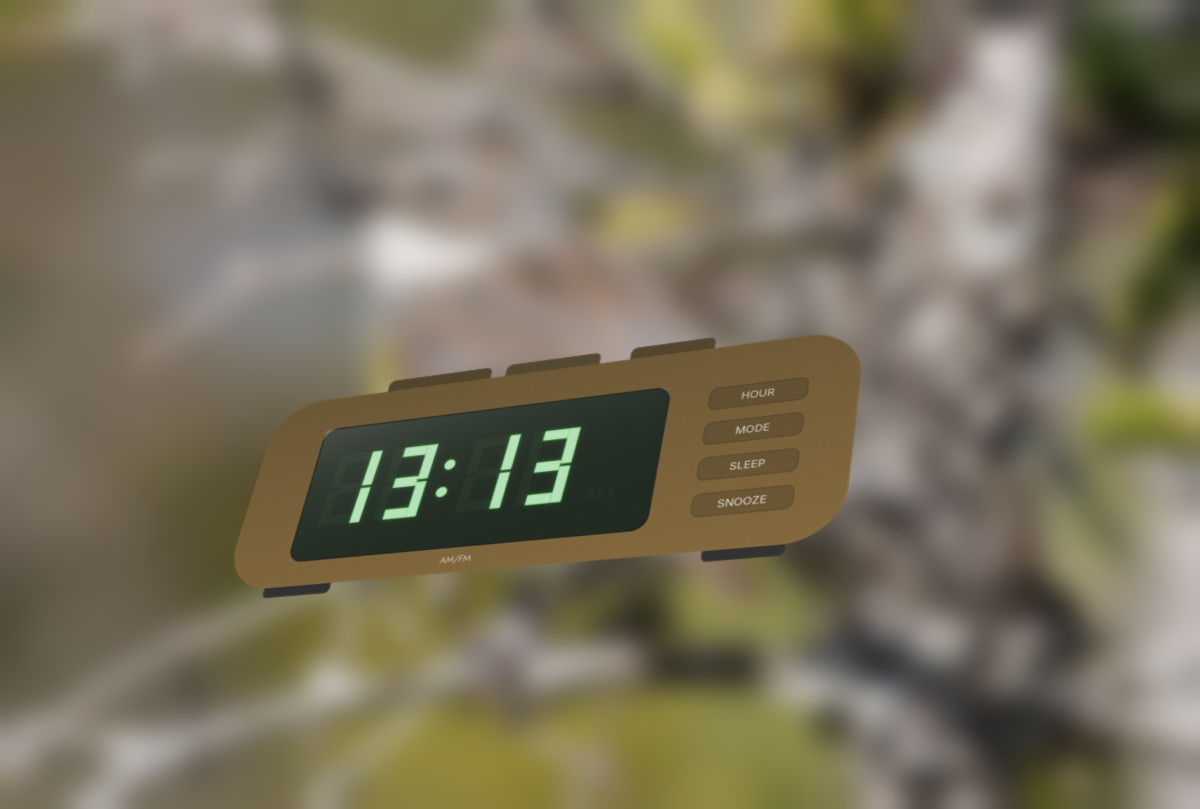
T13:13
